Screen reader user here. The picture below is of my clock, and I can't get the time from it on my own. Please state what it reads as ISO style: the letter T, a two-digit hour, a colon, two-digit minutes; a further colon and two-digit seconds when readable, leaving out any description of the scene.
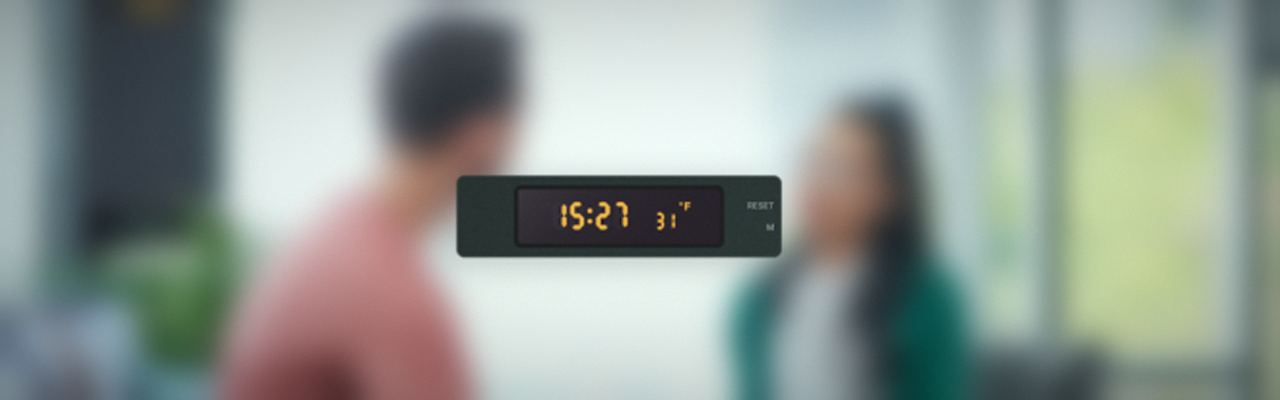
T15:27
